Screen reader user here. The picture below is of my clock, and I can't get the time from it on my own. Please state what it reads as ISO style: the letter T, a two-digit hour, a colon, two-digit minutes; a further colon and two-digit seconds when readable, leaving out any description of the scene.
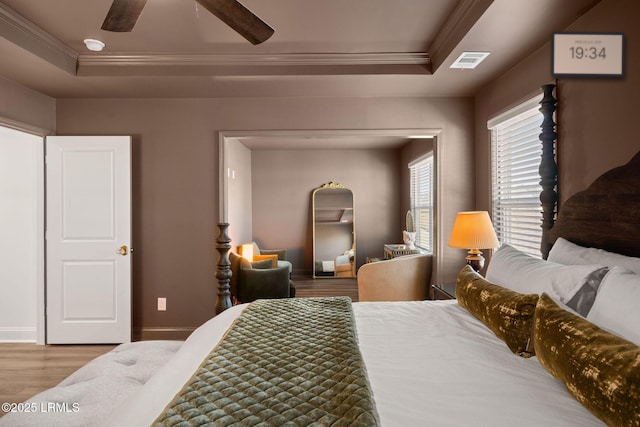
T19:34
